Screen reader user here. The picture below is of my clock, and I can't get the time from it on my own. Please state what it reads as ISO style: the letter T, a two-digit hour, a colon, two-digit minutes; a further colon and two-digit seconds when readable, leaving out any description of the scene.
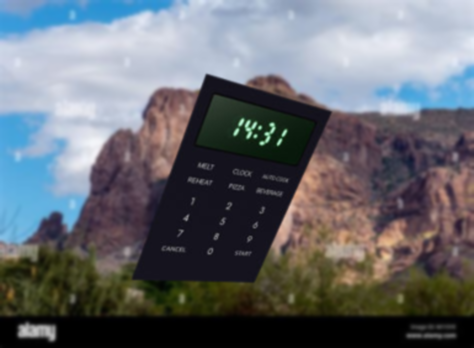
T14:31
